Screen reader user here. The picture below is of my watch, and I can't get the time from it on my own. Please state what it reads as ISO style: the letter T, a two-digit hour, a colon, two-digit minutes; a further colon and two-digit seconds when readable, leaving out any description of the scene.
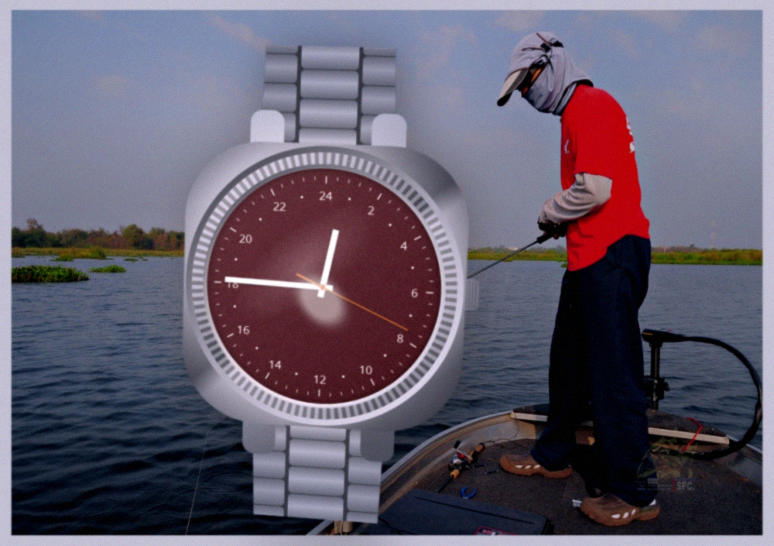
T00:45:19
